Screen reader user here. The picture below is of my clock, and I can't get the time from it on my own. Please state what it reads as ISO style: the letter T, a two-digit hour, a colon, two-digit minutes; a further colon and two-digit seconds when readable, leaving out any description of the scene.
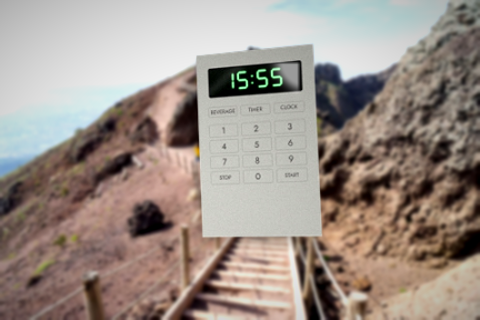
T15:55
